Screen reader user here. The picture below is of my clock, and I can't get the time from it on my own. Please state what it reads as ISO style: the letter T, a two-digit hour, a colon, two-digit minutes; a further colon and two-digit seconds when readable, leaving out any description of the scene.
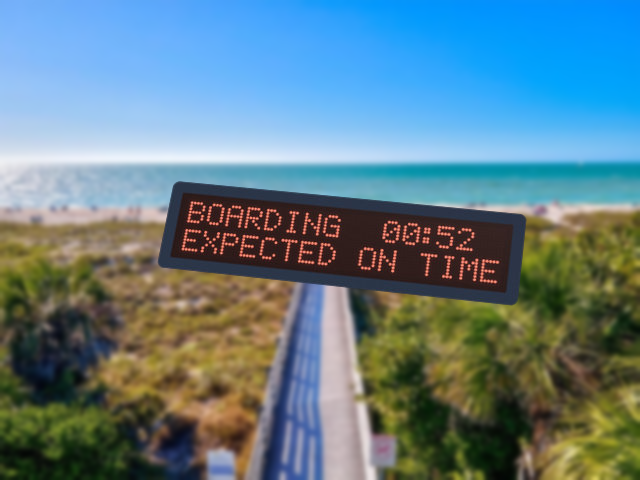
T00:52
